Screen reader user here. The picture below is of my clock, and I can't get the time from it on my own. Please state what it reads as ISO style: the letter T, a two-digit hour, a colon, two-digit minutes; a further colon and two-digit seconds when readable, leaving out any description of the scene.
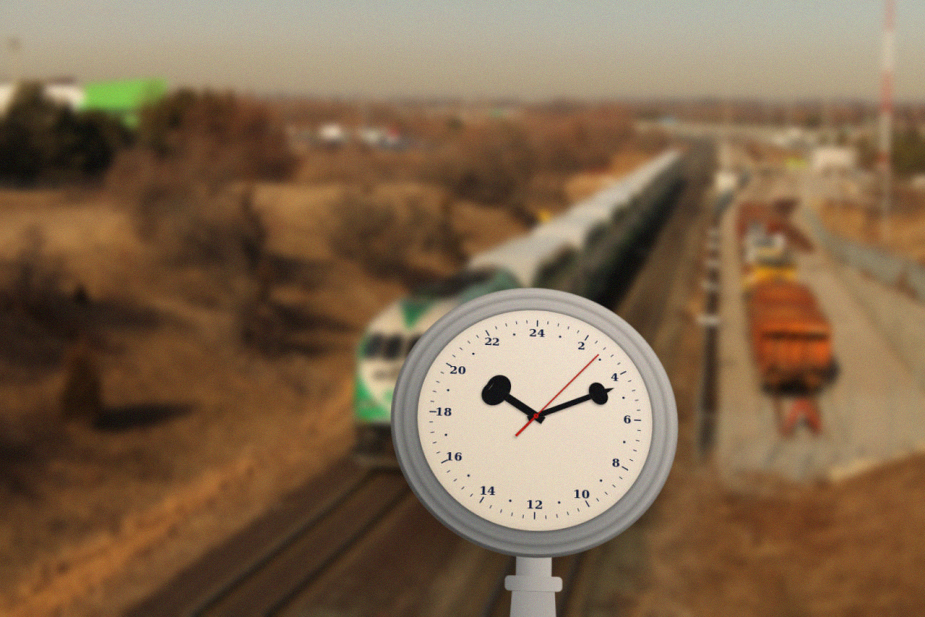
T20:11:07
